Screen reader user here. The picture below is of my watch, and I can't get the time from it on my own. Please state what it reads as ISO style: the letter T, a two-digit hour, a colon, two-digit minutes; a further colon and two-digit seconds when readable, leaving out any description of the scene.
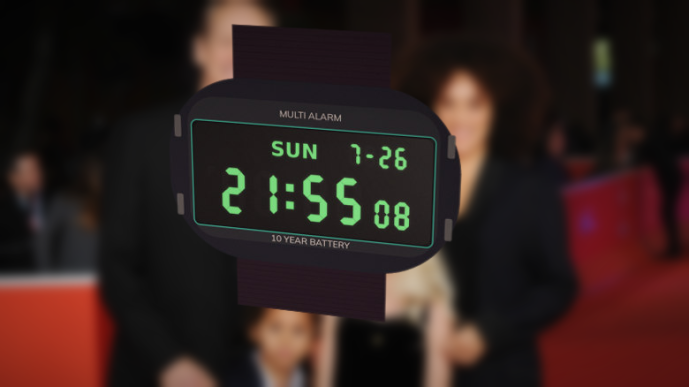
T21:55:08
